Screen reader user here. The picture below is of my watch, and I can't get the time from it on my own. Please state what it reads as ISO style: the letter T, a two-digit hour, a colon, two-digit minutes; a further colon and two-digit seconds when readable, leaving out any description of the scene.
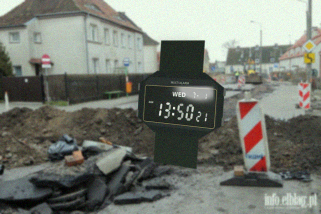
T13:50:21
